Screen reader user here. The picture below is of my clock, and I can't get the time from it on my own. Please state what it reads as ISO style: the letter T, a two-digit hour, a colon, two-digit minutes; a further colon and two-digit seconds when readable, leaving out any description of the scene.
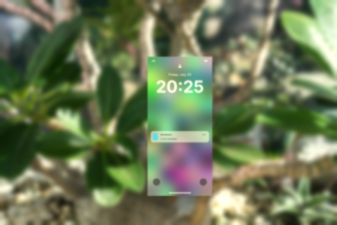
T20:25
